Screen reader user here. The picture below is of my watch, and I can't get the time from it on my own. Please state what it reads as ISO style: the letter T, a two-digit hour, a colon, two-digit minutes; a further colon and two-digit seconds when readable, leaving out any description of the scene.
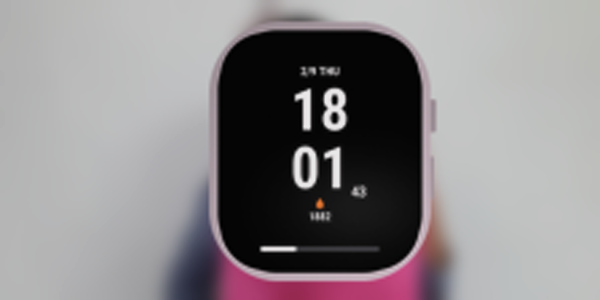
T18:01
